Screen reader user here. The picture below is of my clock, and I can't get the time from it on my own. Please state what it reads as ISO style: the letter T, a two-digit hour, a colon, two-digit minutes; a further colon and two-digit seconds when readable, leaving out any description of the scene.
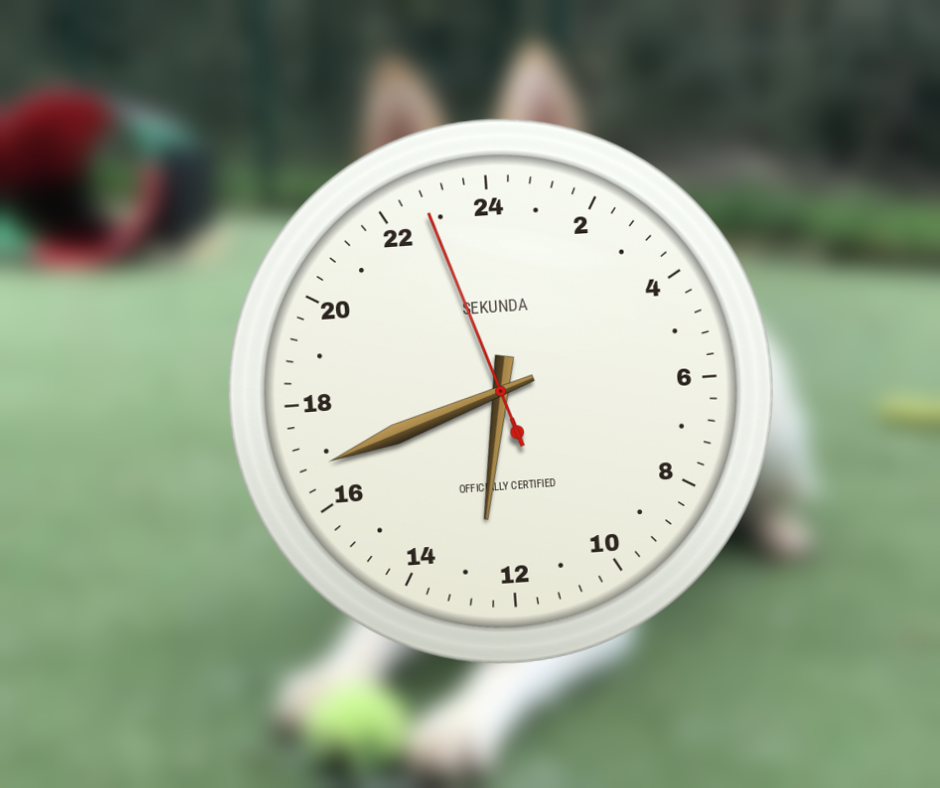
T12:41:57
